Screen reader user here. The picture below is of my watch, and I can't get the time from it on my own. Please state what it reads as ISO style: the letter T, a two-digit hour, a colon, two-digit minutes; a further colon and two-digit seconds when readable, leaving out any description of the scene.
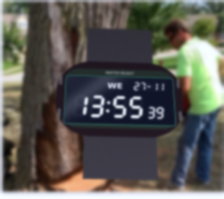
T13:55:39
